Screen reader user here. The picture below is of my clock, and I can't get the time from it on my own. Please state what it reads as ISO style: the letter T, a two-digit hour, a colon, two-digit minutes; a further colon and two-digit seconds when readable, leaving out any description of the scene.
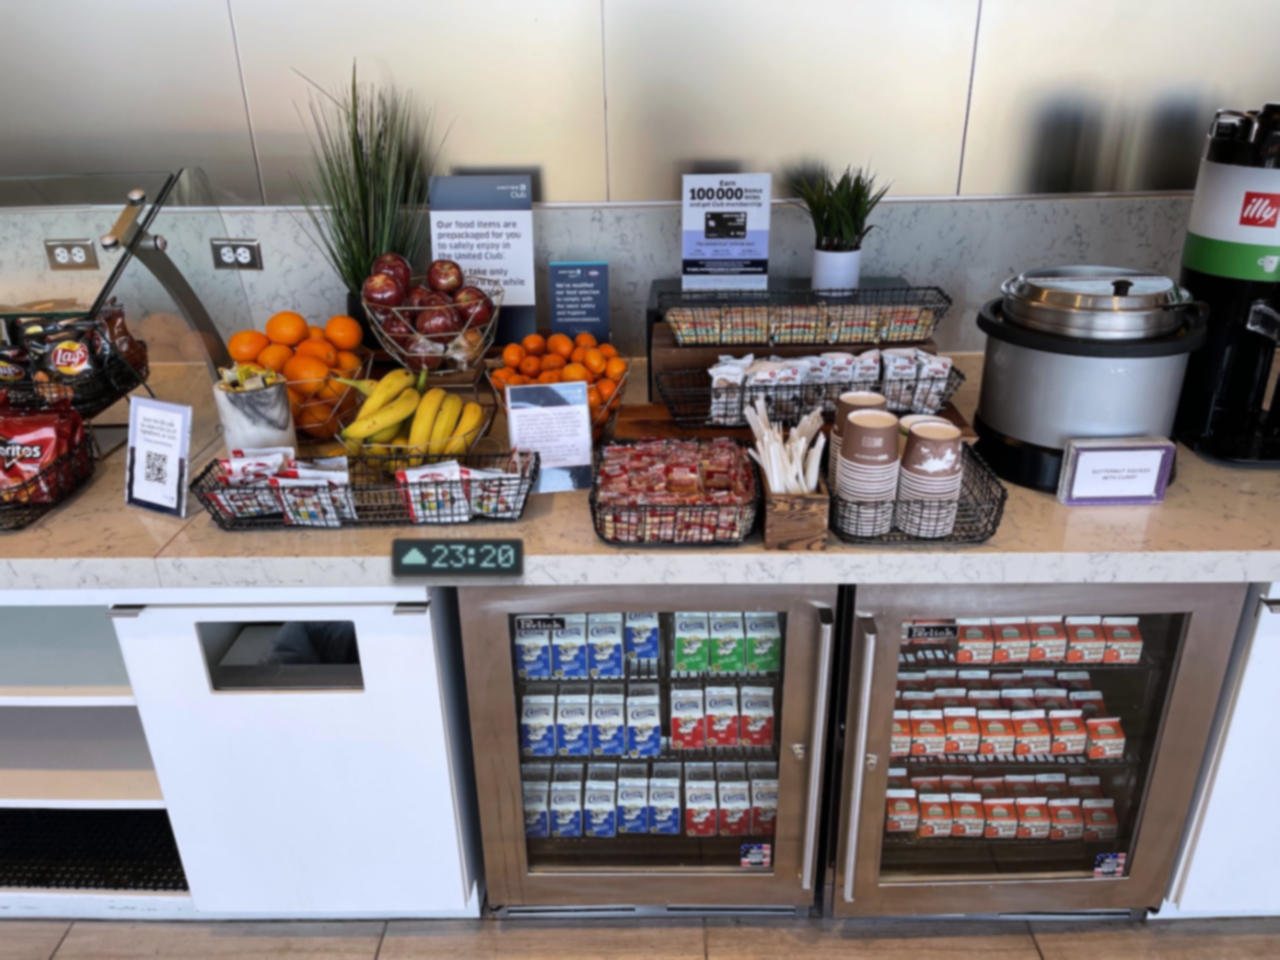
T23:20
